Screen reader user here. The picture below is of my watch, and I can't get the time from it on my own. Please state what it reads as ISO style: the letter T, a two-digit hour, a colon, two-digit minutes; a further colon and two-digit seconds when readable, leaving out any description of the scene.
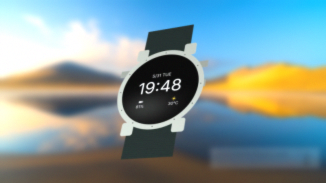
T19:48
